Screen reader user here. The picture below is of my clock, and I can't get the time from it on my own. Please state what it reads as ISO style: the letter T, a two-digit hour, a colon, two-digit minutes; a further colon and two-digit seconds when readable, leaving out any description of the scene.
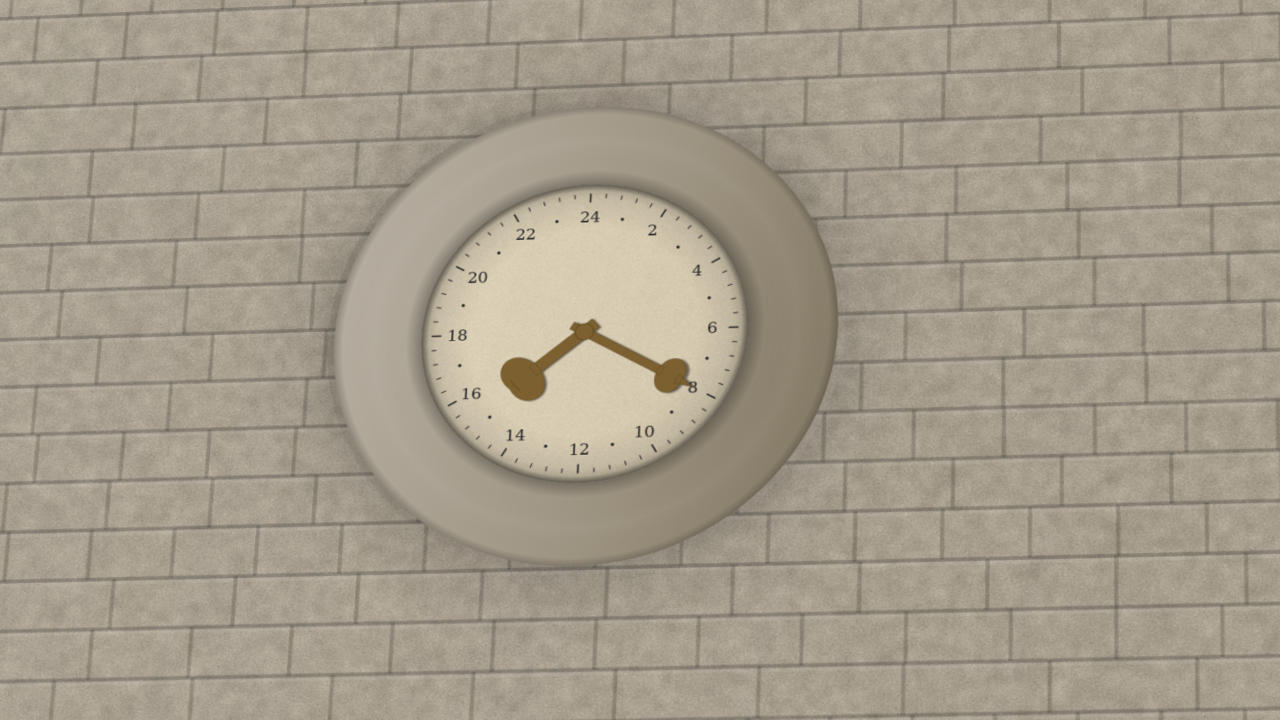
T15:20
